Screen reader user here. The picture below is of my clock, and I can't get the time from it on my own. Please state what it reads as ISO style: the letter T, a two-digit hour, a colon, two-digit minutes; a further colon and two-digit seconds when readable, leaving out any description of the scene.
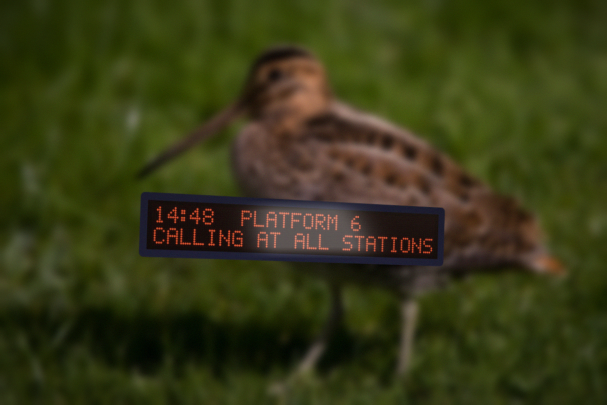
T14:48
